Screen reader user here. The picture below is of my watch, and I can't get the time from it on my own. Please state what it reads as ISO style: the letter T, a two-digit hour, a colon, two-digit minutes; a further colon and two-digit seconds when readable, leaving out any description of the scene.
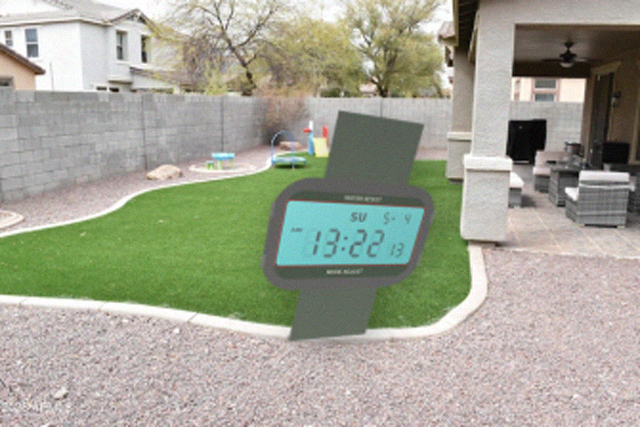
T13:22:13
